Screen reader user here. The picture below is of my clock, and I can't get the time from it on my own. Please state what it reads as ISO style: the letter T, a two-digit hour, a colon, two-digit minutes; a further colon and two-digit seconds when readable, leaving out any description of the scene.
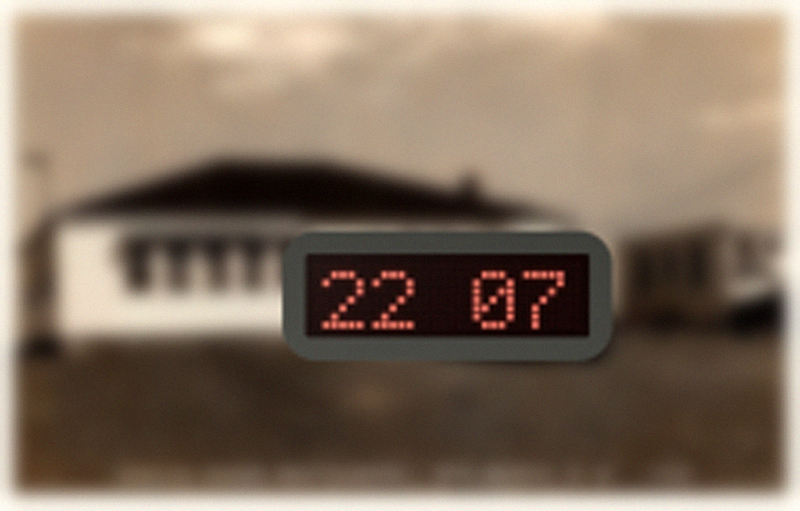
T22:07
